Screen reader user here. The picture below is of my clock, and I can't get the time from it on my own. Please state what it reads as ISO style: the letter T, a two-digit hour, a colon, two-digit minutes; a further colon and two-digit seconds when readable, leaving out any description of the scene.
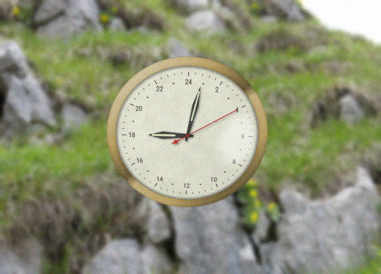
T18:02:10
